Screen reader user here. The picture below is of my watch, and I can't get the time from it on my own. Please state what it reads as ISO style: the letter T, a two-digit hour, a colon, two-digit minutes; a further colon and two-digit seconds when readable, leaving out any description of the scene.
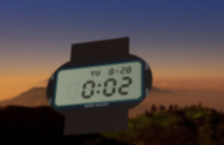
T00:02
